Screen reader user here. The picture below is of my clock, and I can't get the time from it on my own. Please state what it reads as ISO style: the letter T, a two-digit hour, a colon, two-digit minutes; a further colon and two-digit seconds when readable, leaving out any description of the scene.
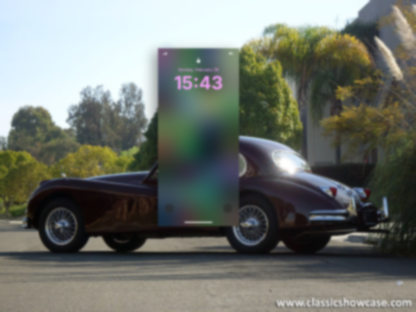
T15:43
